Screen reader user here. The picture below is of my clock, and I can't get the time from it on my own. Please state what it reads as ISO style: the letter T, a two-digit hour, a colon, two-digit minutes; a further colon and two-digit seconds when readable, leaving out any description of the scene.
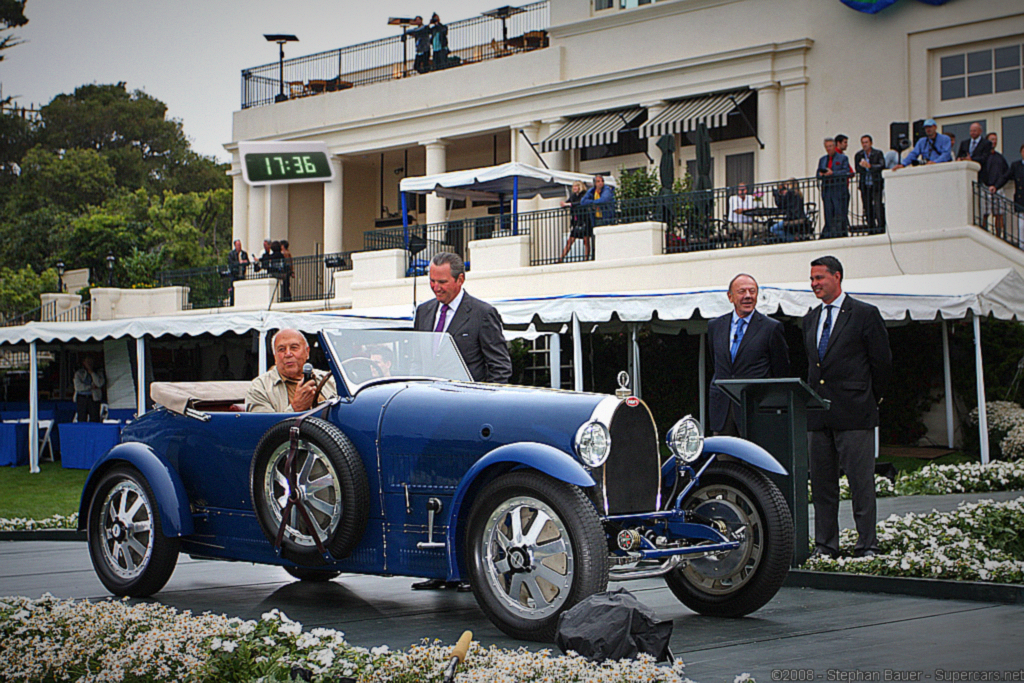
T17:36
